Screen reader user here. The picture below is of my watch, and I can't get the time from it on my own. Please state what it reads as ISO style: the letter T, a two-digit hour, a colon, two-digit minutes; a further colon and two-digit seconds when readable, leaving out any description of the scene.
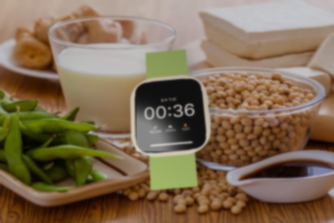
T00:36
